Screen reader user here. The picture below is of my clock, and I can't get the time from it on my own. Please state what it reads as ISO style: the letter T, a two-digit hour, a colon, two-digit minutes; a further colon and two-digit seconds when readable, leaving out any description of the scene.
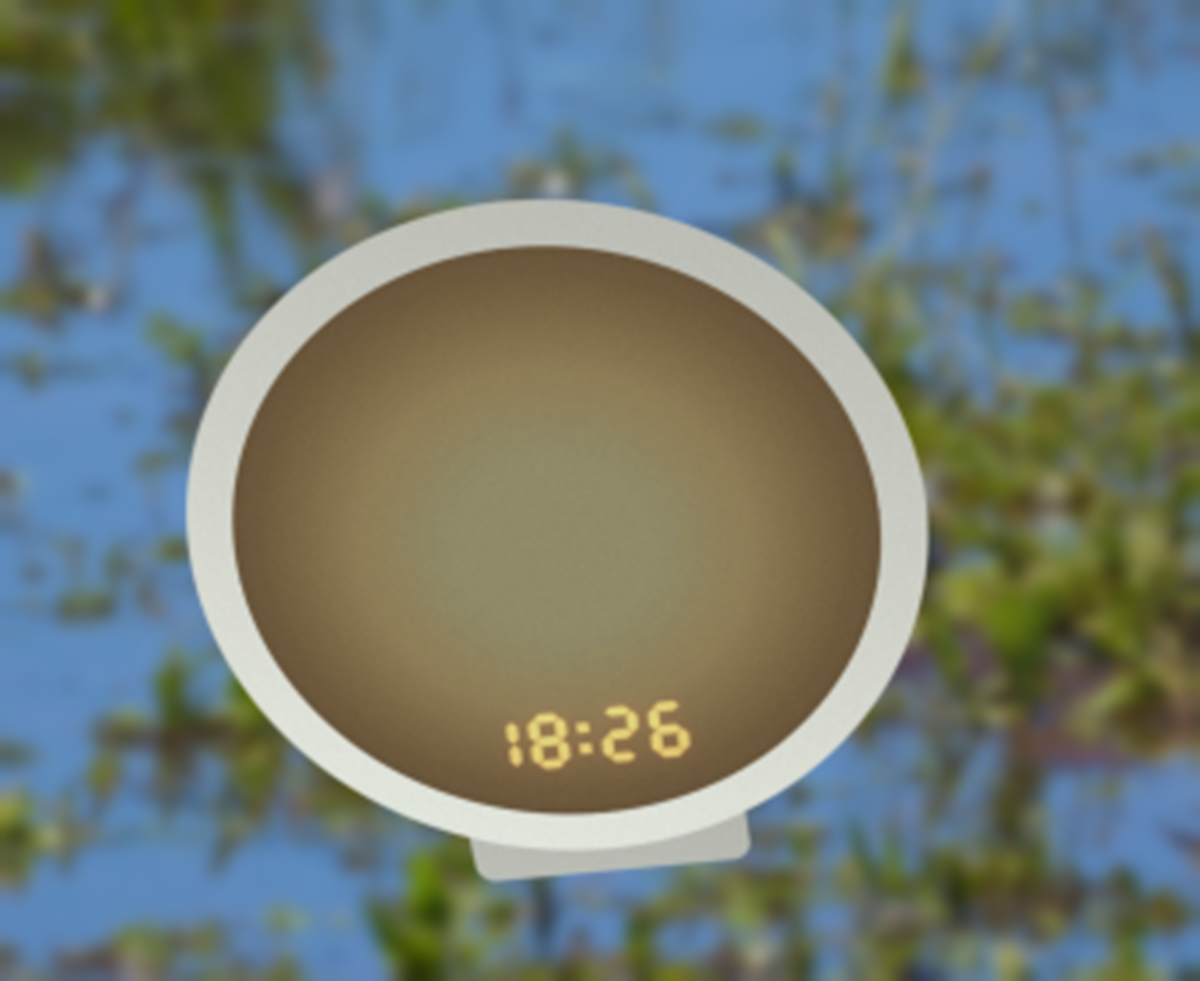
T18:26
